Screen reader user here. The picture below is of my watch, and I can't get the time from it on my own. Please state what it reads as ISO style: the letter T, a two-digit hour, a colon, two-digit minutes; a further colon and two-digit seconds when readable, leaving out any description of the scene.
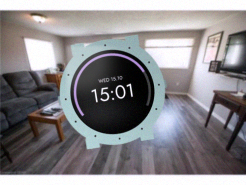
T15:01
